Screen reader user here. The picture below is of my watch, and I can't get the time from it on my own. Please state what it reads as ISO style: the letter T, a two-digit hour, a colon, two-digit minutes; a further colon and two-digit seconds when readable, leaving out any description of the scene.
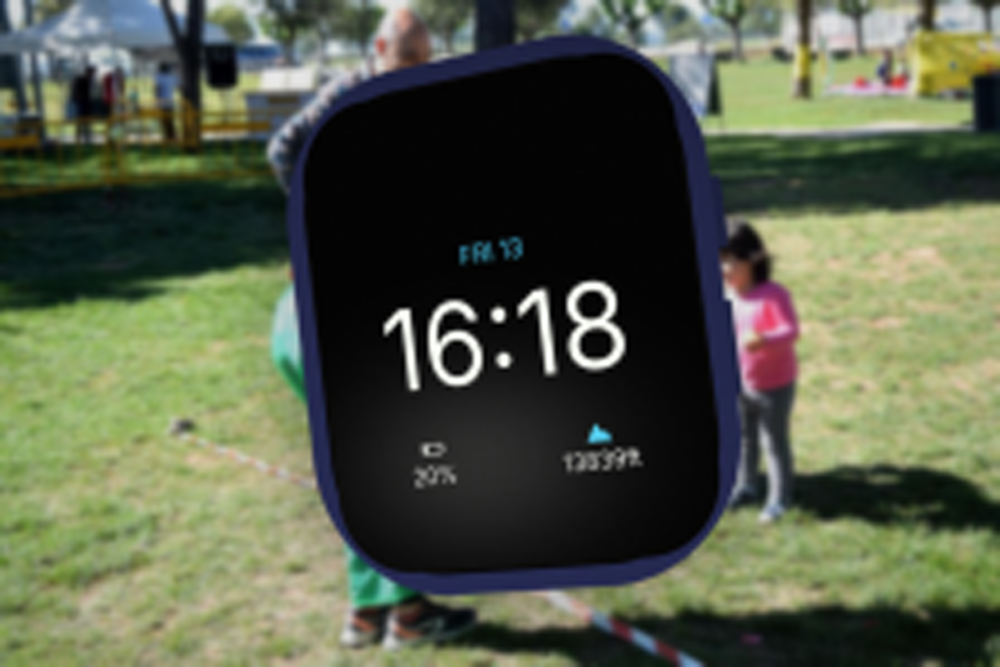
T16:18
